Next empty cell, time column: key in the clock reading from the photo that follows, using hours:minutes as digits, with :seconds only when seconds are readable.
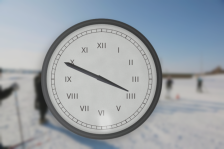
3:49
